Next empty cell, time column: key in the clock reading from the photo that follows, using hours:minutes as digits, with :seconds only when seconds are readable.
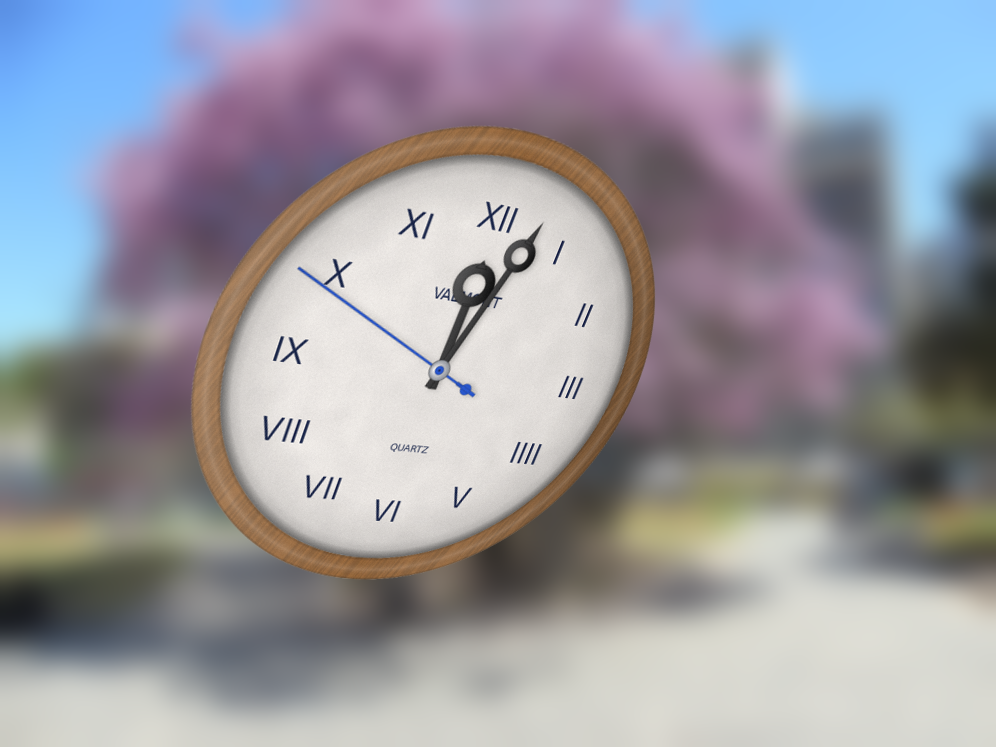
12:02:49
